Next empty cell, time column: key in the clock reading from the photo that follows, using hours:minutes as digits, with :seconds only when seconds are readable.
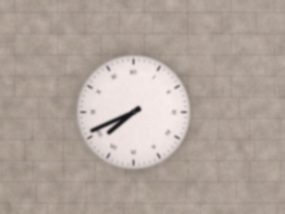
7:41
